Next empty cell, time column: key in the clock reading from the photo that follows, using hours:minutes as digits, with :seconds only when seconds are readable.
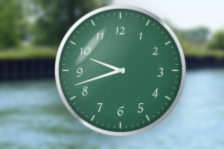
9:42
